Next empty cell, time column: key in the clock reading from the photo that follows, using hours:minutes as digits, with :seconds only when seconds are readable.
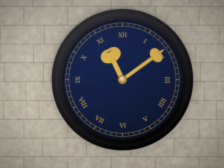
11:09
